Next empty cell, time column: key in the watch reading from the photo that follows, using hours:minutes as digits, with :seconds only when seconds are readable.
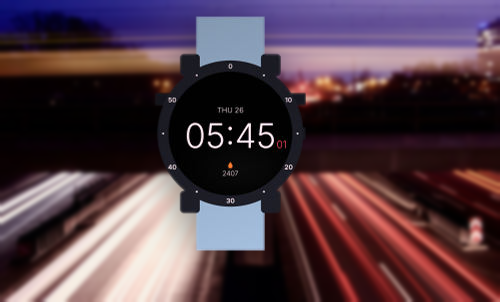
5:45:01
